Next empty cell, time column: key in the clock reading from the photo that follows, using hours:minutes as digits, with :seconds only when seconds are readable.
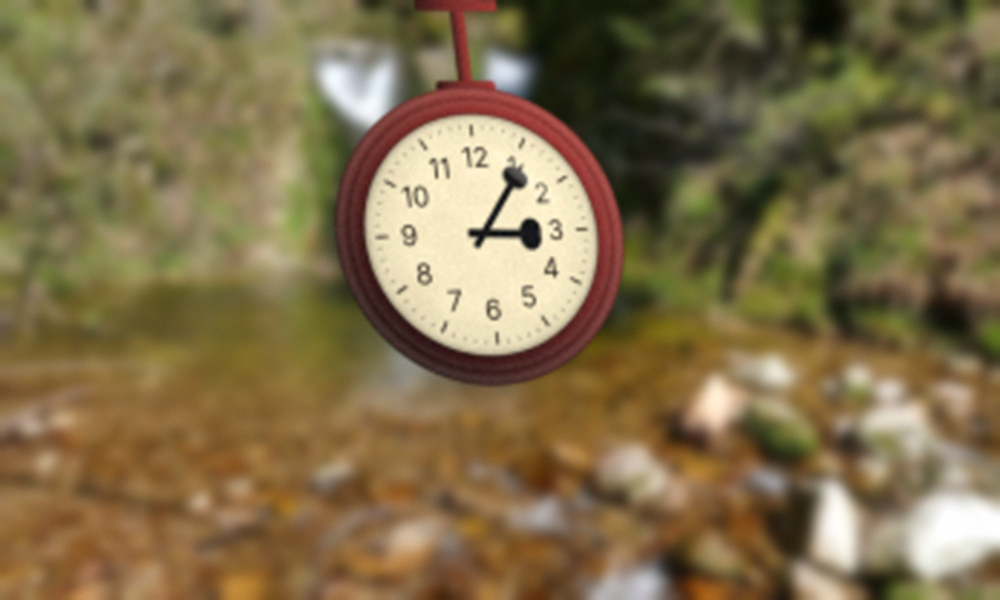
3:06
